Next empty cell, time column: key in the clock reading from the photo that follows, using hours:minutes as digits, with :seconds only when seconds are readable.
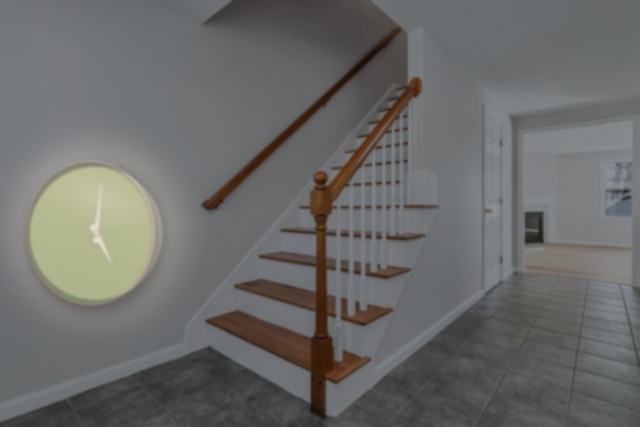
5:01
